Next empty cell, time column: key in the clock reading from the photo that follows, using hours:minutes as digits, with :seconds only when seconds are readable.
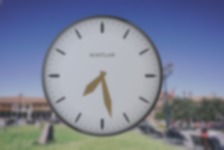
7:28
